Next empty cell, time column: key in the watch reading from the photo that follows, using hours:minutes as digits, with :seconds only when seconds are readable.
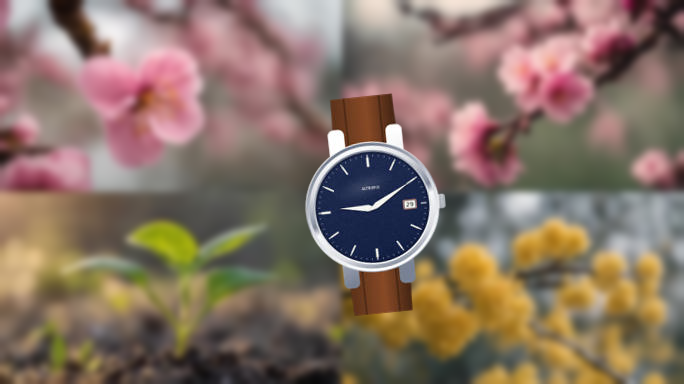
9:10
